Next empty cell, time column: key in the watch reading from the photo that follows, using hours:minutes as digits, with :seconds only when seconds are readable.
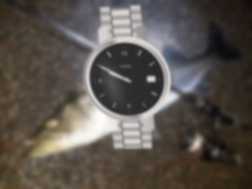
9:50
